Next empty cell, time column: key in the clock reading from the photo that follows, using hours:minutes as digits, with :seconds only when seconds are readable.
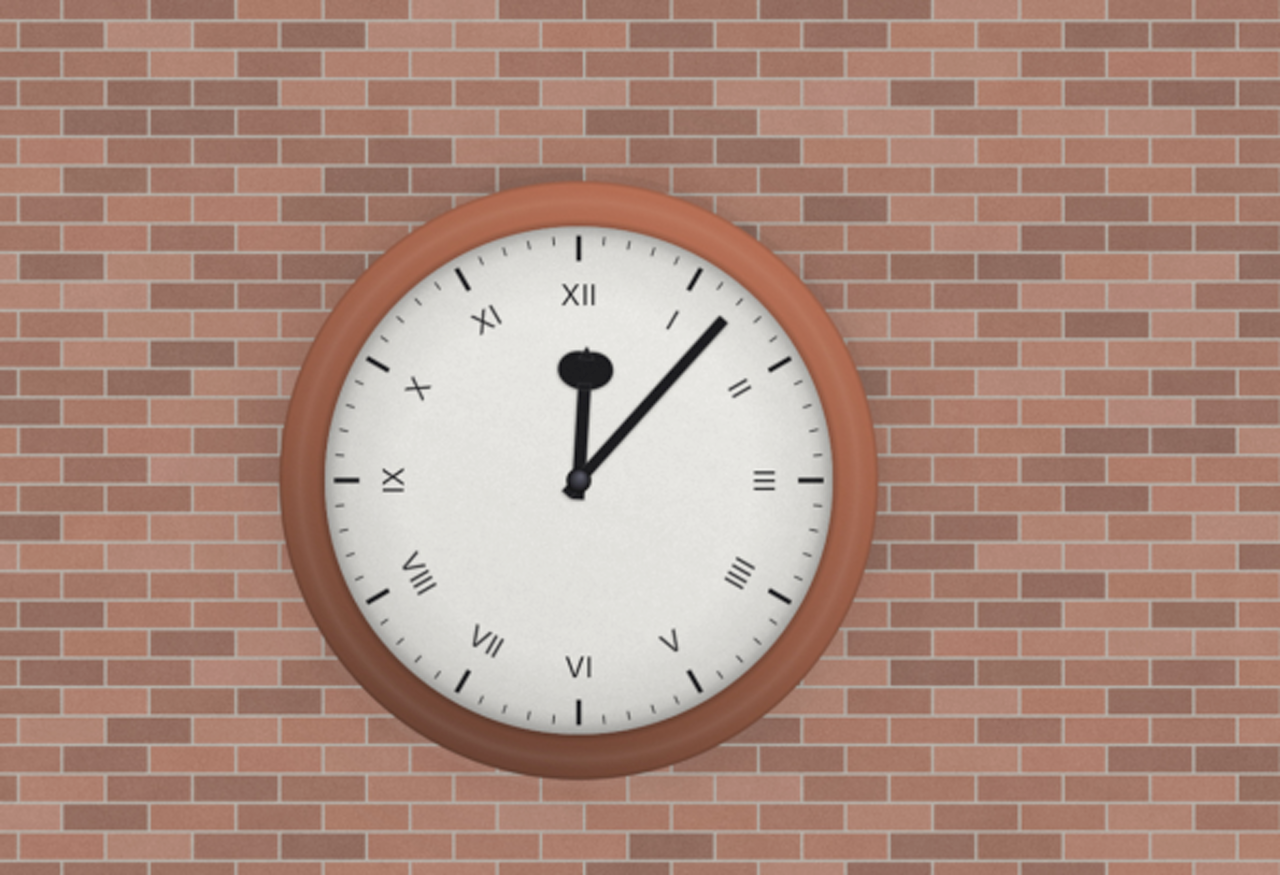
12:07
